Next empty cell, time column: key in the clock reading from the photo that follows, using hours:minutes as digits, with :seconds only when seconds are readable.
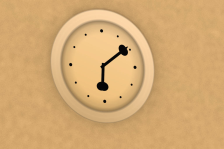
6:09
